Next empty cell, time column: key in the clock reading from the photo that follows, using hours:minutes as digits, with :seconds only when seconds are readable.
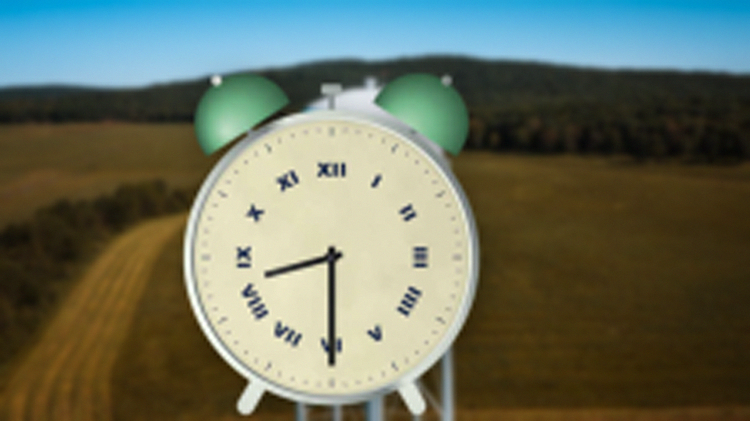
8:30
